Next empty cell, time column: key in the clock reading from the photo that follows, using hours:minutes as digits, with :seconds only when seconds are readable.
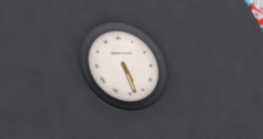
5:28
